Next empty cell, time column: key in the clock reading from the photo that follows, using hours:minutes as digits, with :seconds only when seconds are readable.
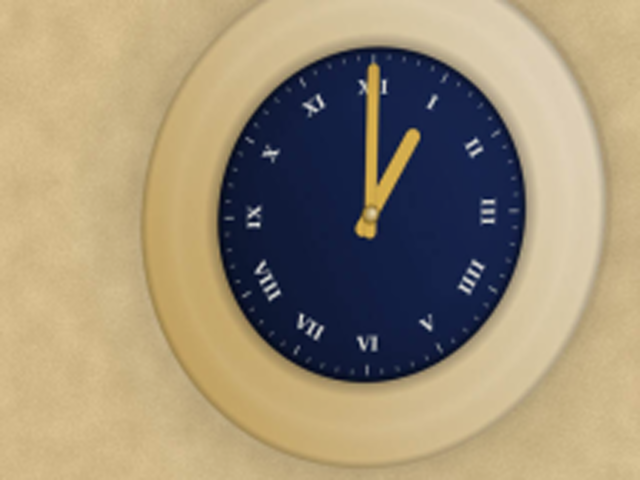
1:00
